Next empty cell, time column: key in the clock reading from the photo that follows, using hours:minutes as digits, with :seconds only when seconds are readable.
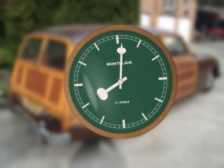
8:01
